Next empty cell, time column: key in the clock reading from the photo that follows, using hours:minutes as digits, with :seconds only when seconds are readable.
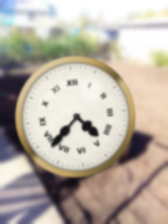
4:38
